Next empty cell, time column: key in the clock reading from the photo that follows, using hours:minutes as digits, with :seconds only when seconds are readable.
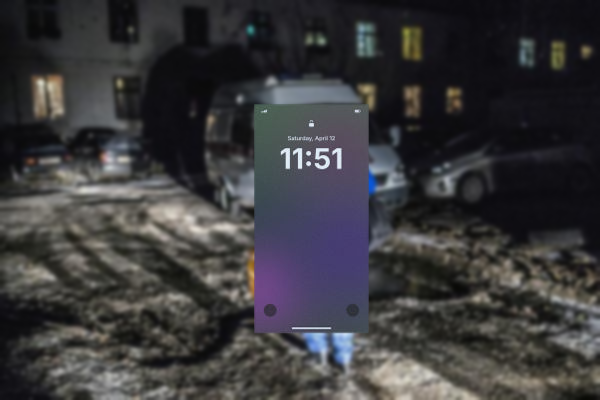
11:51
